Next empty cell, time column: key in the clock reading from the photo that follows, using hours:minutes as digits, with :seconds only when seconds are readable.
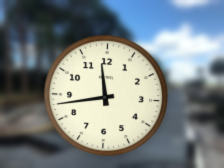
11:43
